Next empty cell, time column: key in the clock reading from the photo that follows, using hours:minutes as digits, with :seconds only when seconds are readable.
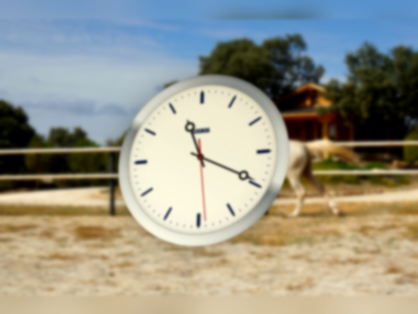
11:19:29
